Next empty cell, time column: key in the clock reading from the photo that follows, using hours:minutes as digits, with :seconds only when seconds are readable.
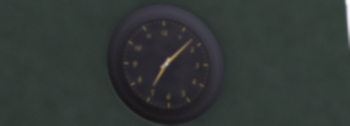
7:08
